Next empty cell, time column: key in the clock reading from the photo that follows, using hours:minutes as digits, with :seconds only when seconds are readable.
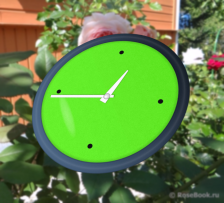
12:44
